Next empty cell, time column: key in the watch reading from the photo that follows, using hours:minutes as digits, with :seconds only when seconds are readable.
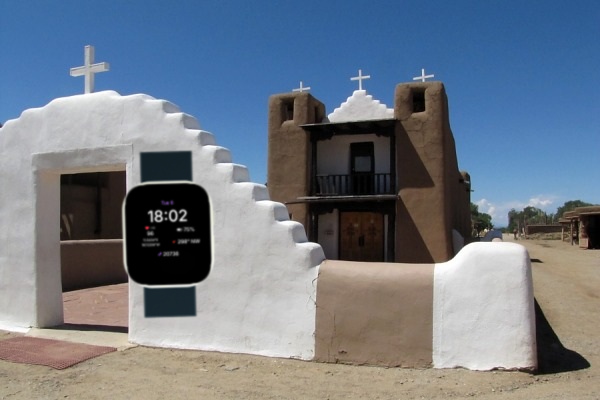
18:02
